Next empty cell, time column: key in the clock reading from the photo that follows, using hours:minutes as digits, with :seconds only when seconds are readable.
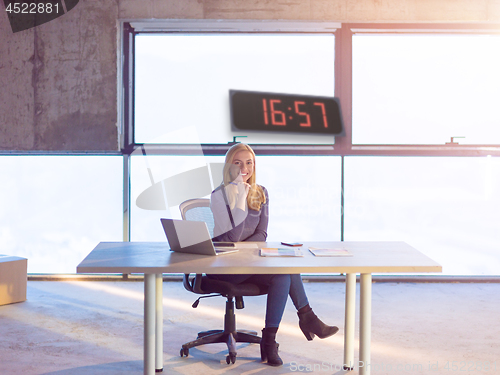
16:57
